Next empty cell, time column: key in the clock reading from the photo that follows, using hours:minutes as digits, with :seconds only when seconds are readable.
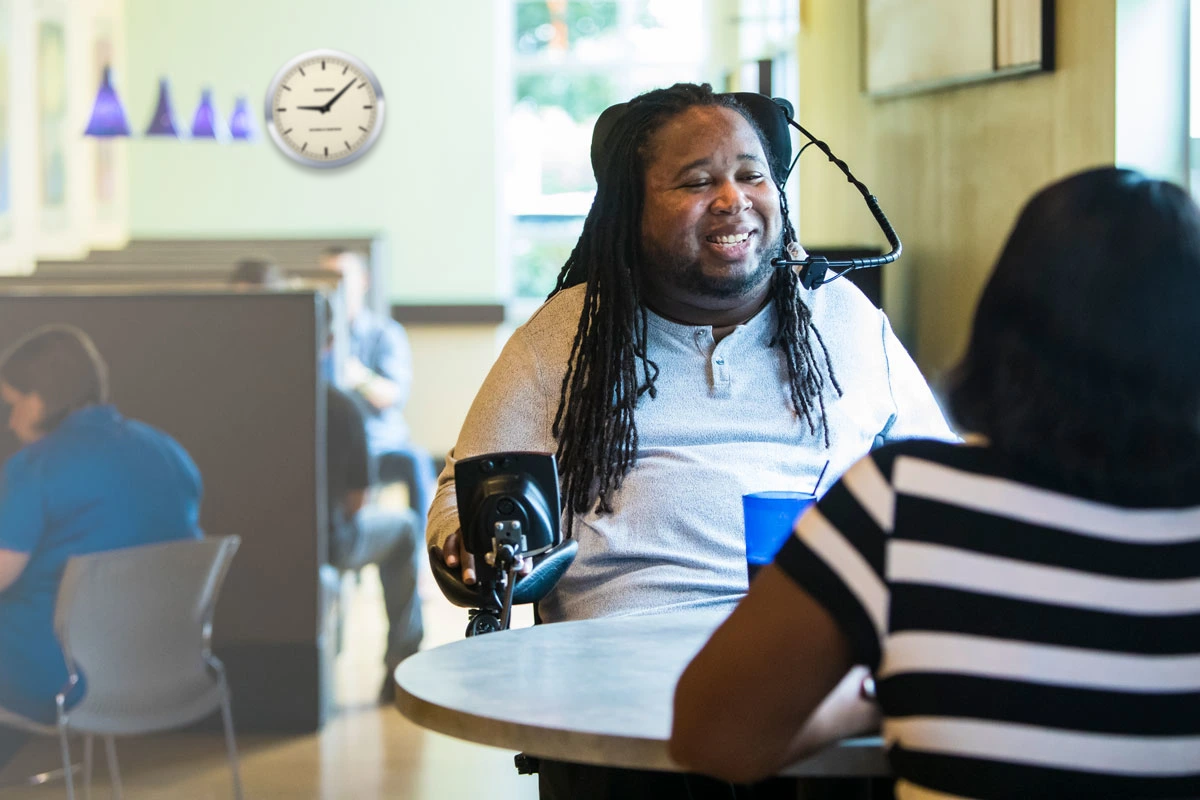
9:08
